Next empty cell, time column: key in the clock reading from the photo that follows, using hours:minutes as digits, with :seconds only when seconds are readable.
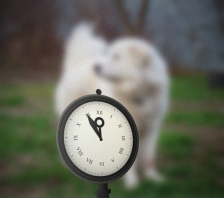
11:55
